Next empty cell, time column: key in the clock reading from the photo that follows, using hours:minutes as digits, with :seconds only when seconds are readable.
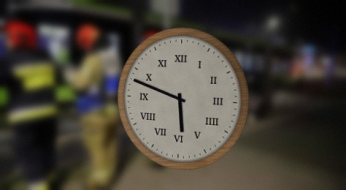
5:48
